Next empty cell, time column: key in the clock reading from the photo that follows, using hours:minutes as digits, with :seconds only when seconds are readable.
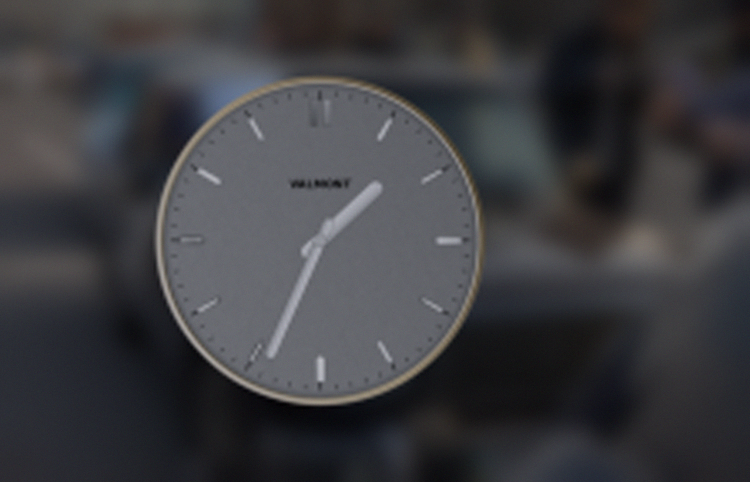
1:34
